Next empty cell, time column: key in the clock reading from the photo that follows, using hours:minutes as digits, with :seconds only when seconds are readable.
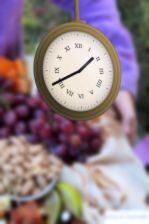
1:41
